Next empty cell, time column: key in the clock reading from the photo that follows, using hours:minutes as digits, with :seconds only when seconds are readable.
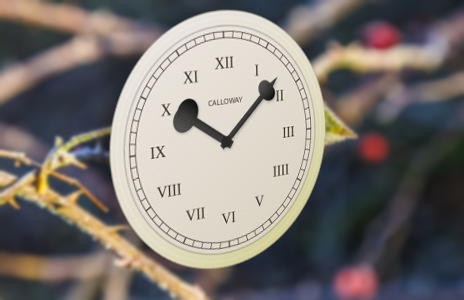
10:08
